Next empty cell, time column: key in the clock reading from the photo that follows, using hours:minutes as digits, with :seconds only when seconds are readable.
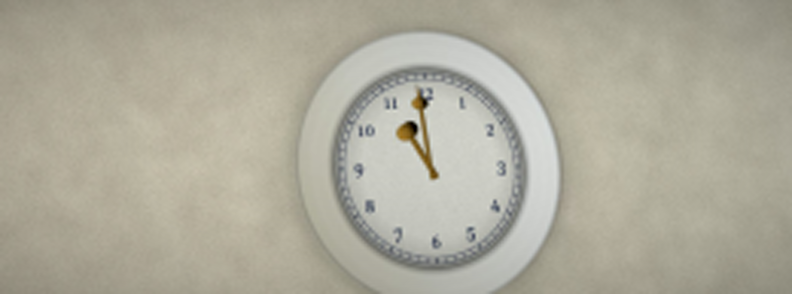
10:59
